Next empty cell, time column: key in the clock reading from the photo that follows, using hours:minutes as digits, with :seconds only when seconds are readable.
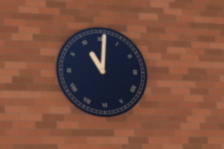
11:01
